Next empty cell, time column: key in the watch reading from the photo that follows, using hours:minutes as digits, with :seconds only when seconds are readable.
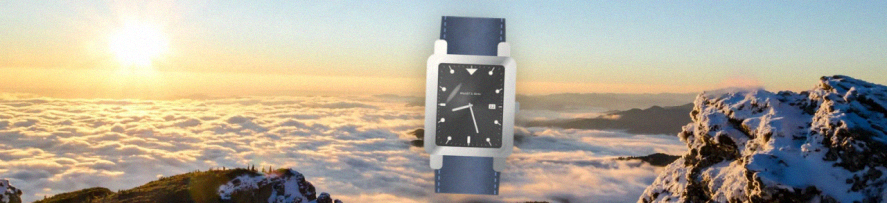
8:27
